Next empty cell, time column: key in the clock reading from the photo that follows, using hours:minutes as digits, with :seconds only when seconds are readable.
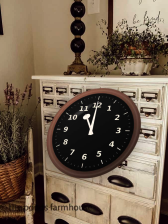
11:00
